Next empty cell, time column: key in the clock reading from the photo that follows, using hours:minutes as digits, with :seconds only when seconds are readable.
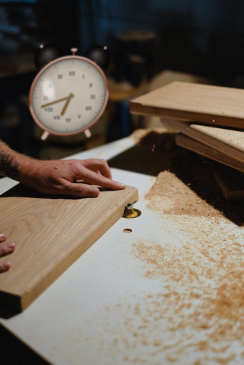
6:42
